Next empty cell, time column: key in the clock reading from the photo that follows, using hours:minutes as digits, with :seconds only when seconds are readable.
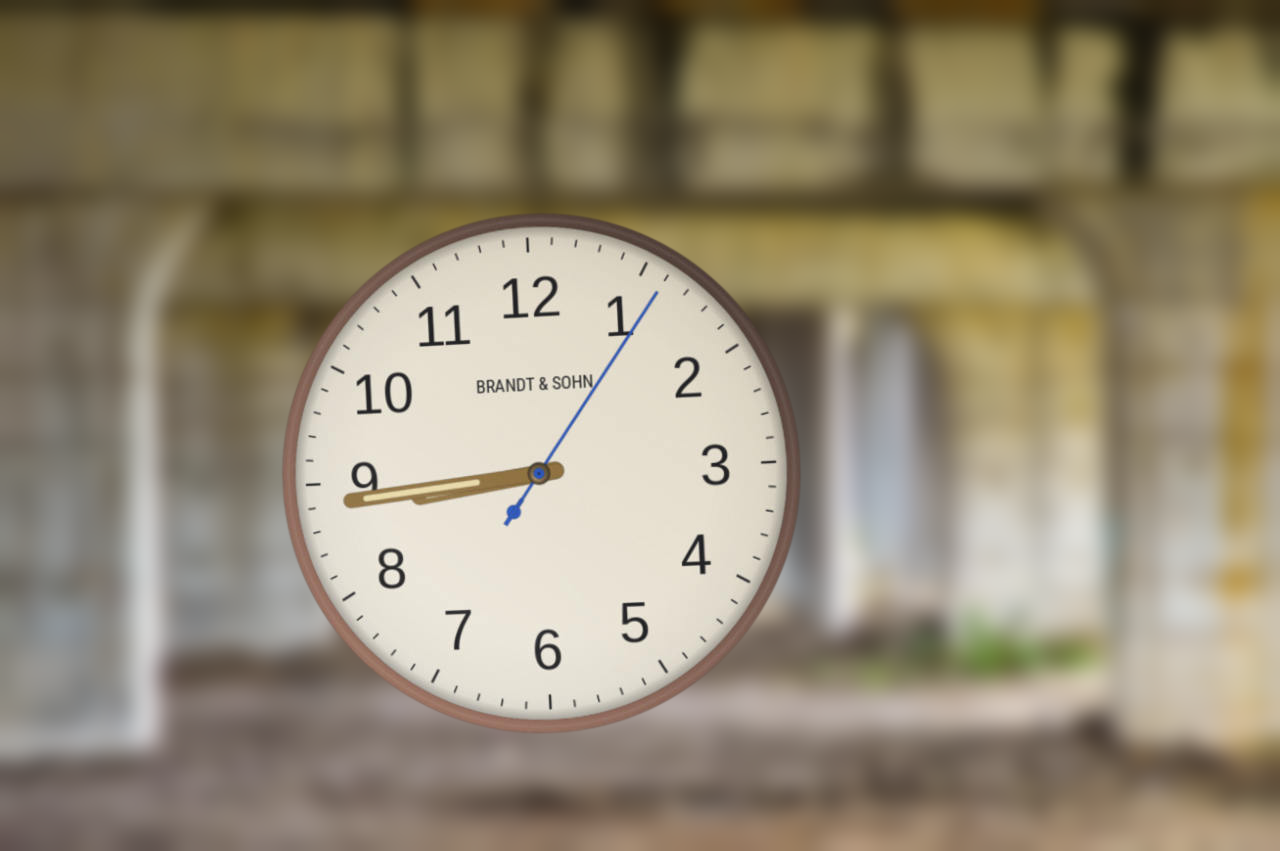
8:44:06
